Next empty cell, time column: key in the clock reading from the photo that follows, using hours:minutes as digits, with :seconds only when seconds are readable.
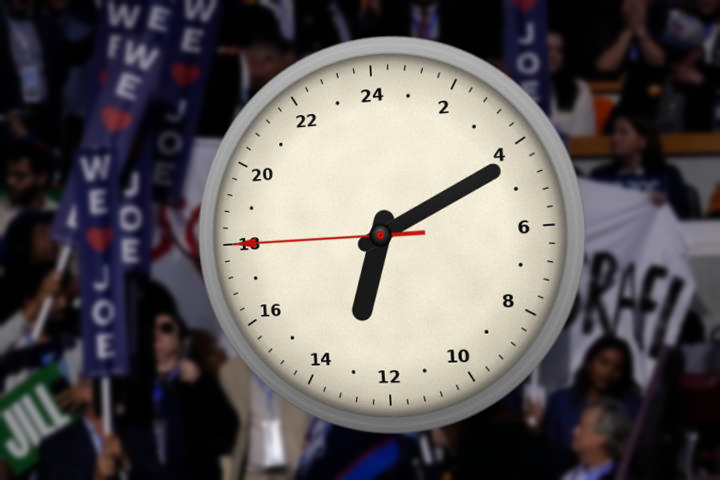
13:10:45
